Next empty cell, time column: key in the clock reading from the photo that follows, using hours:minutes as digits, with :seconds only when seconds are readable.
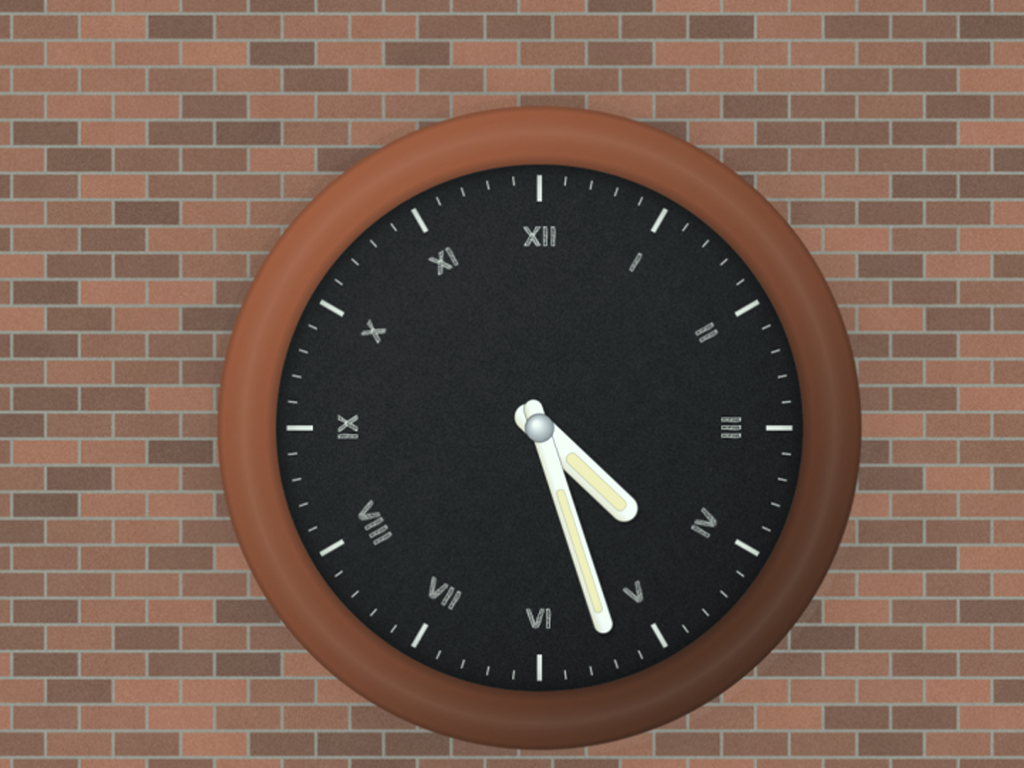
4:27
